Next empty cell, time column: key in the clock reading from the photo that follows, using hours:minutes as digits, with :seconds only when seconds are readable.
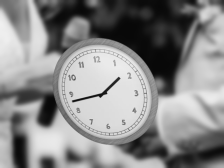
1:43
